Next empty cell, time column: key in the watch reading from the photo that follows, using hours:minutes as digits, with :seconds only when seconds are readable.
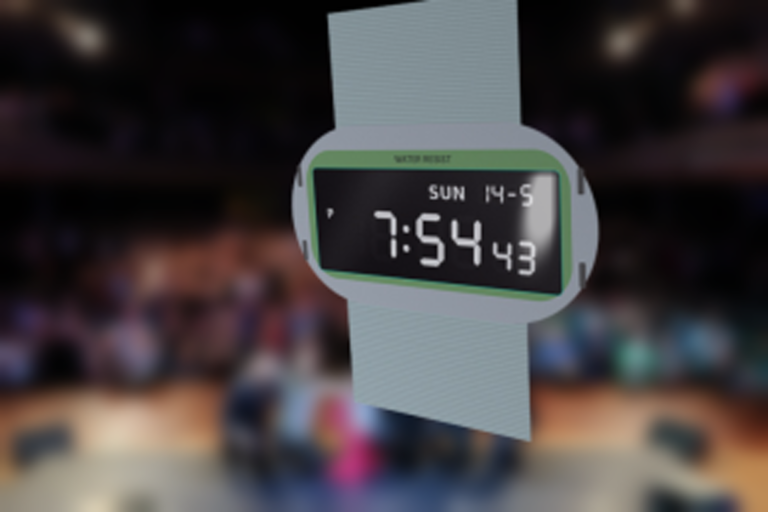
7:54:43
